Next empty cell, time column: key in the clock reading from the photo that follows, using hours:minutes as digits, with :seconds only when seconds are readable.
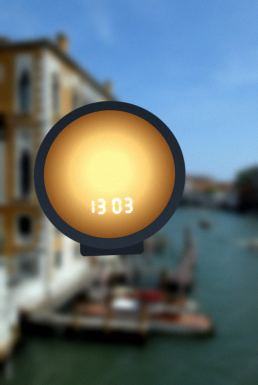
13:03
